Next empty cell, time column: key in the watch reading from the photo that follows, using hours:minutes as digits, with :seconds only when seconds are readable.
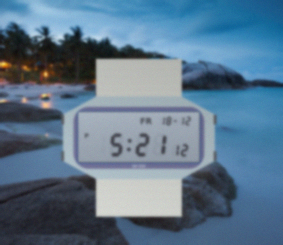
5:21:12
